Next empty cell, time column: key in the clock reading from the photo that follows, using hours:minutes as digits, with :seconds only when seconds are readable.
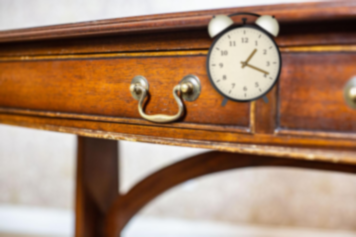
1:19
